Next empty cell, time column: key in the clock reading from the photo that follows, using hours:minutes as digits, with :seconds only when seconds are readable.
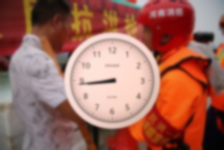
8:44
